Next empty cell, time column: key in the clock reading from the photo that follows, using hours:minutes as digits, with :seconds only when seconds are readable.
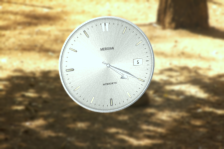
4:20
